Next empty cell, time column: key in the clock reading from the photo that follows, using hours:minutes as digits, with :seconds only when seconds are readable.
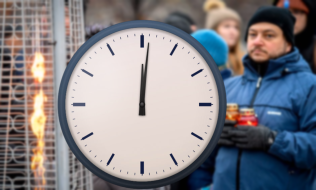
12:01
